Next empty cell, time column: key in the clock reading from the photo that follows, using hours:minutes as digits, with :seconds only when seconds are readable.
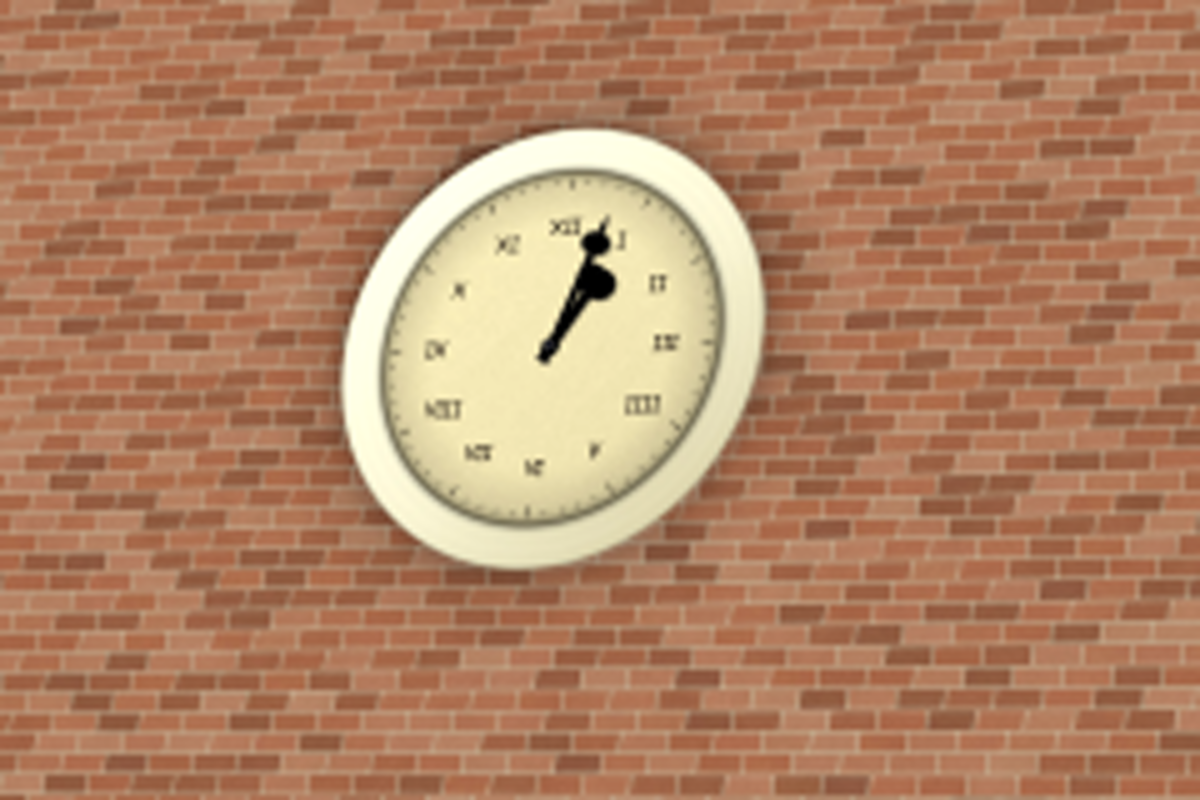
1:03
